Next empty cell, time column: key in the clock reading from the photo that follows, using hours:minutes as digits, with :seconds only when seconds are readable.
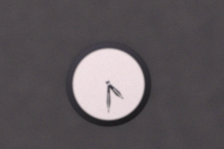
4:30
